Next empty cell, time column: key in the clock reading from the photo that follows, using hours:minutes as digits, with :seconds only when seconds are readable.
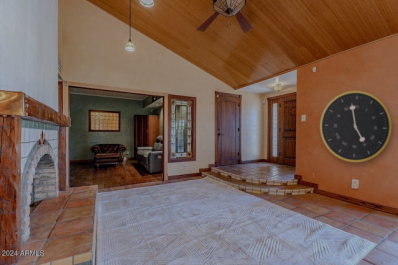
4:58
